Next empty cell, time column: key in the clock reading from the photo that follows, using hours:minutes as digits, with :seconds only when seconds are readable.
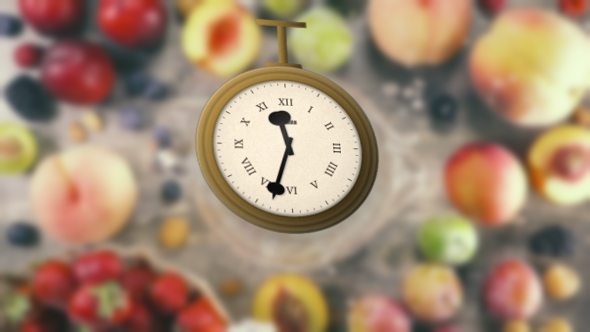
11:33
